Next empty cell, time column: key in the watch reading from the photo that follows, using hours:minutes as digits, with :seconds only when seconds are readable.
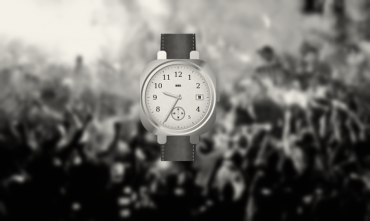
9:35
